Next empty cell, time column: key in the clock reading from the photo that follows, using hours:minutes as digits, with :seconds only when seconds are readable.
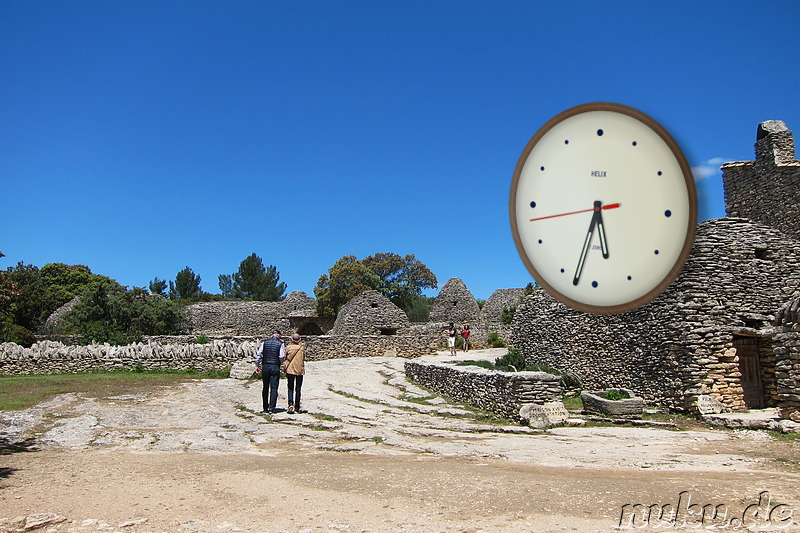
5:32:43
